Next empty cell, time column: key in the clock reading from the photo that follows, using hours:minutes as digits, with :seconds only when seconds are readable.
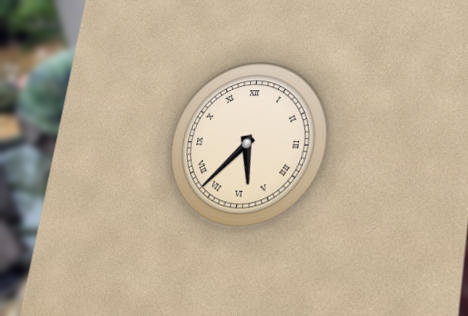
5:37
